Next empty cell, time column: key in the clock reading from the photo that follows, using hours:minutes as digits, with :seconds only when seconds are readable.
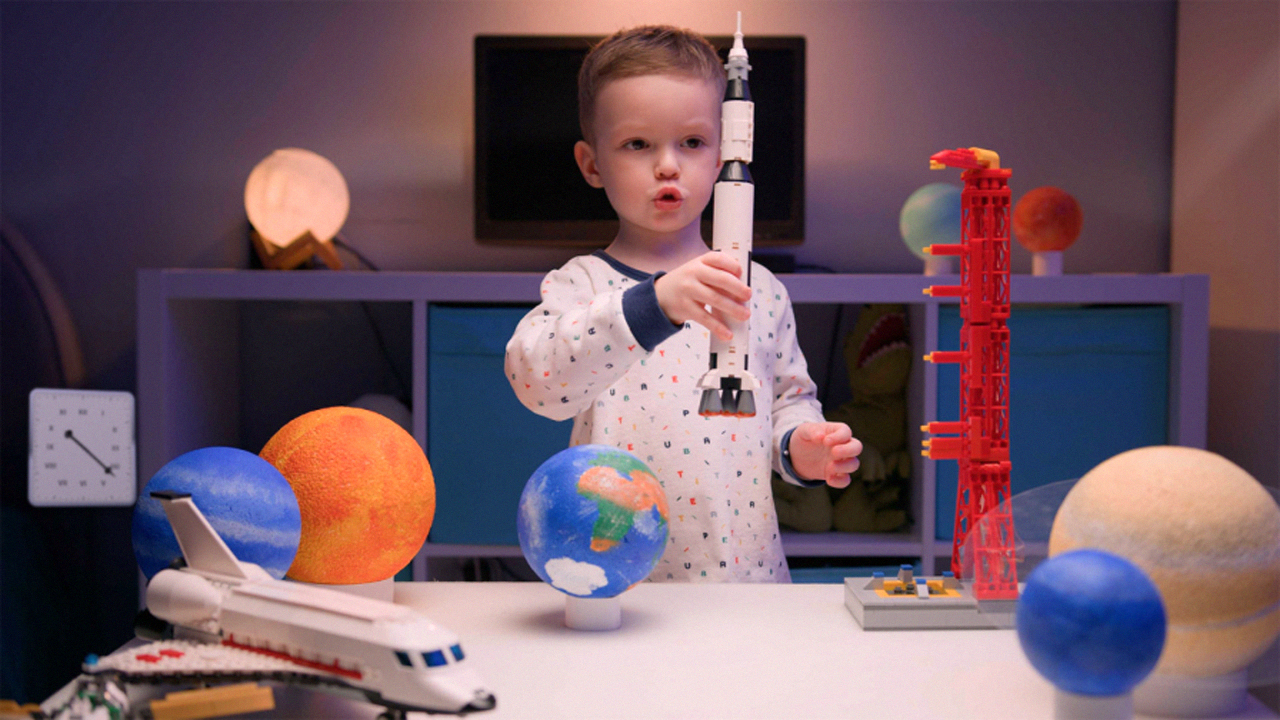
10:22
